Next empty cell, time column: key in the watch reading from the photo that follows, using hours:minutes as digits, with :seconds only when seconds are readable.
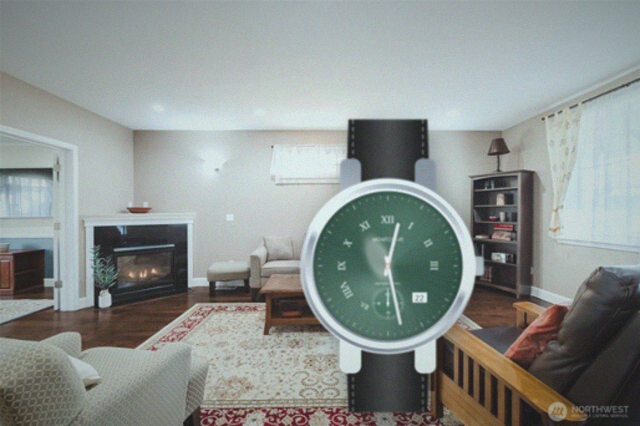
12:28
